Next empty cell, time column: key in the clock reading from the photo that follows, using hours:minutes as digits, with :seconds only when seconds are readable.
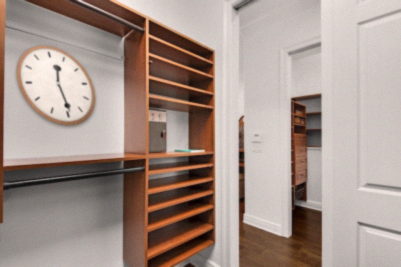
12:29
